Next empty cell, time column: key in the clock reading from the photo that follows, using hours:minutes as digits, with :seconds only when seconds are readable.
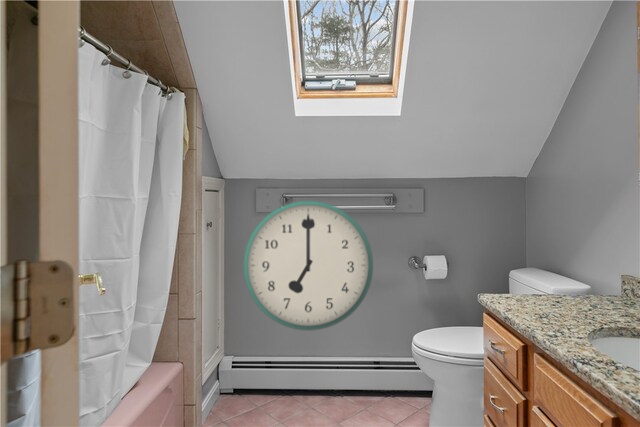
7:00
